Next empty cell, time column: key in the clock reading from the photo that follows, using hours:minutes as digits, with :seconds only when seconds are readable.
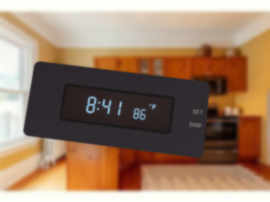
8:41
